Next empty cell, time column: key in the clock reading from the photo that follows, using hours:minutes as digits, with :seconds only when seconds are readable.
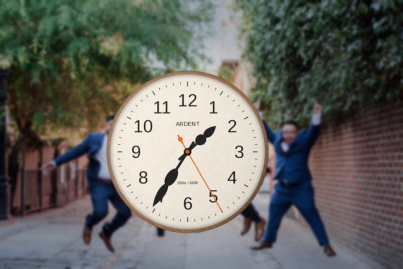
1:35:25
